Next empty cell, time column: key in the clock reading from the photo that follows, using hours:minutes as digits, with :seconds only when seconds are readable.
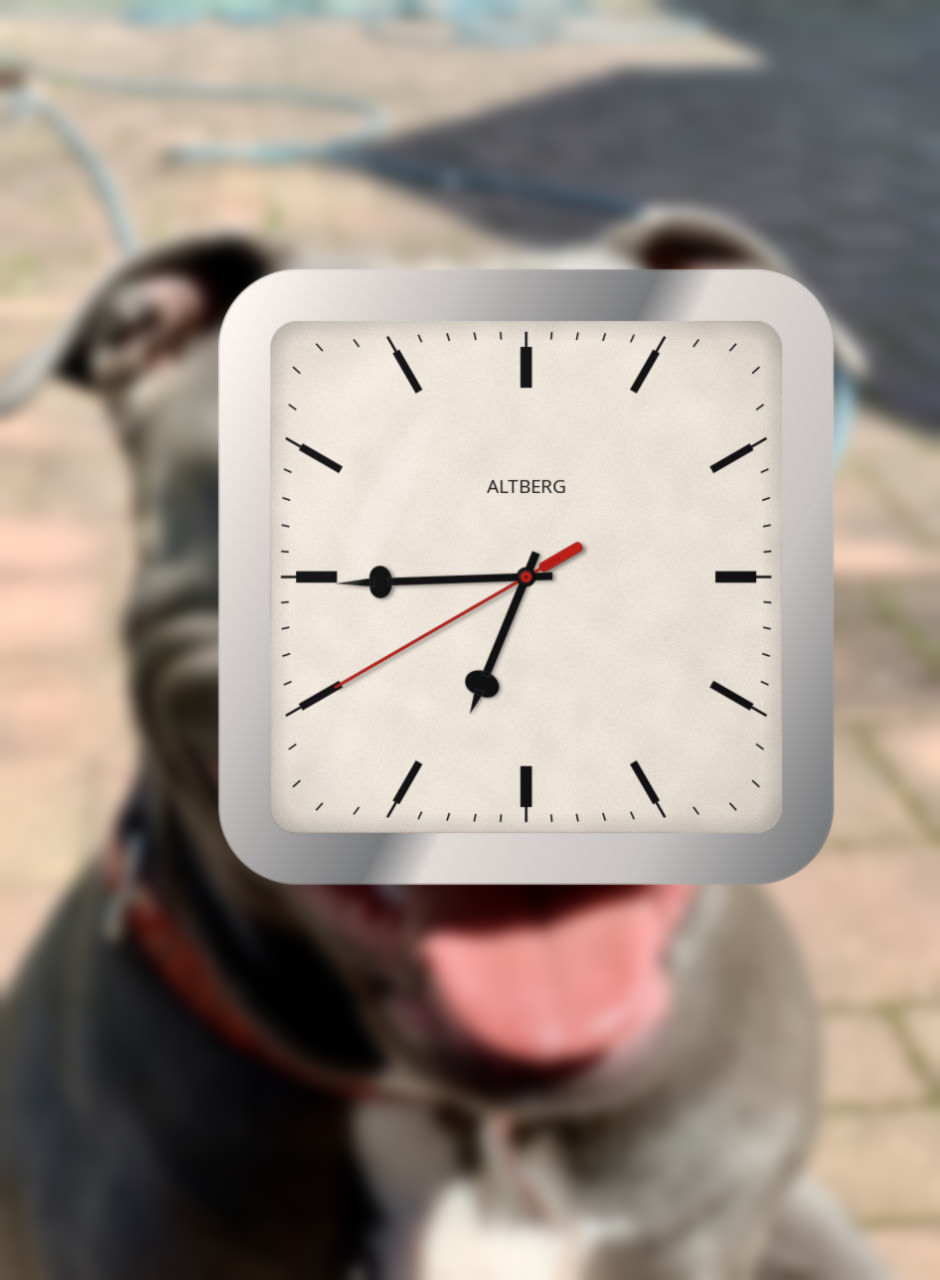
6:44:40
